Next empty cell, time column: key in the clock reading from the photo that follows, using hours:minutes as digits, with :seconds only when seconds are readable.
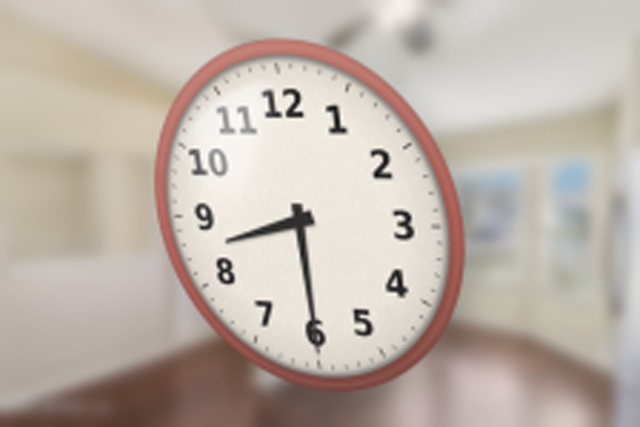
8:30
